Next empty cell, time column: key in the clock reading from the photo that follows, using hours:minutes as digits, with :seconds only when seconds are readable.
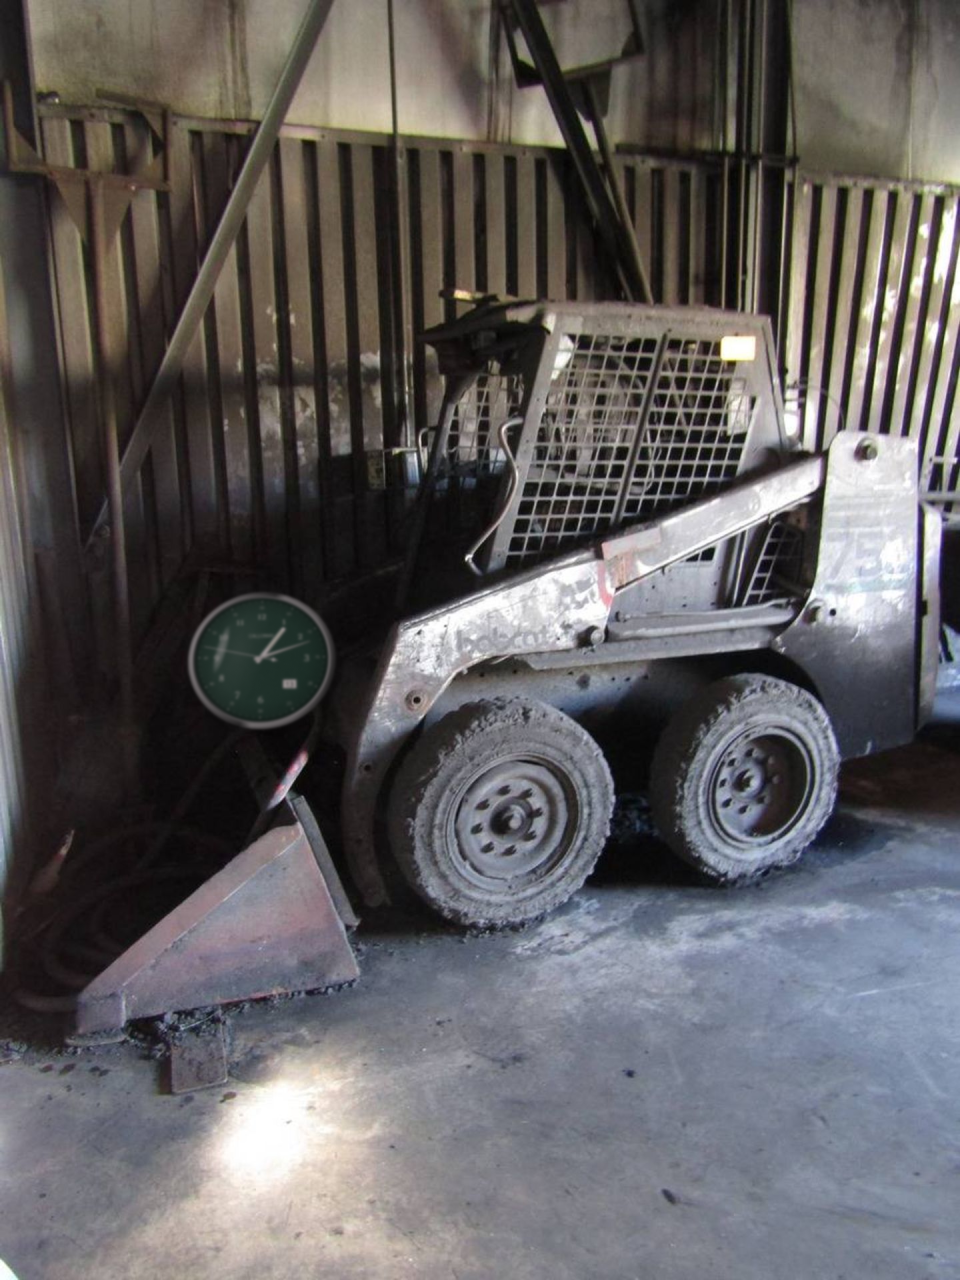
1:11:47
